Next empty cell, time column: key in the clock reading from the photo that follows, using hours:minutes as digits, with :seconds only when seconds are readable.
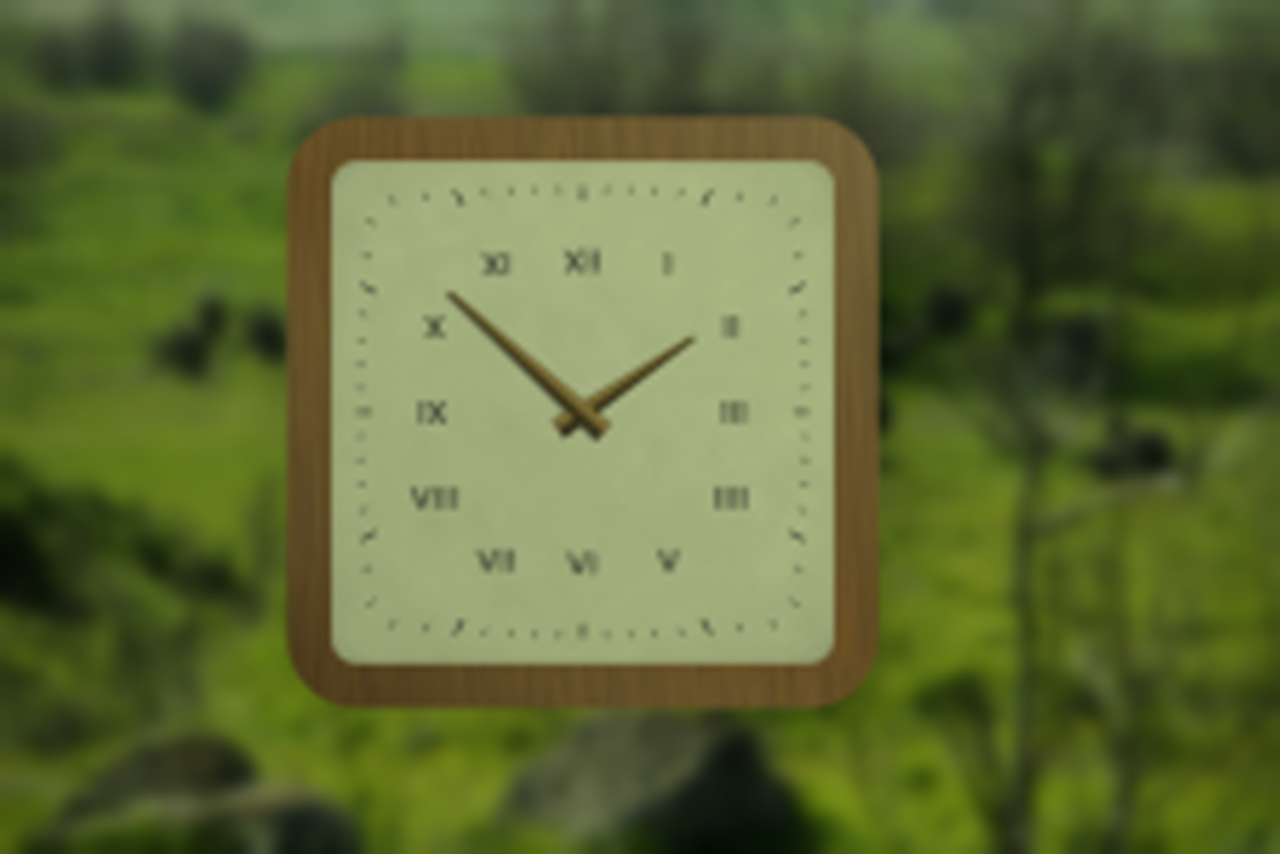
1:52
